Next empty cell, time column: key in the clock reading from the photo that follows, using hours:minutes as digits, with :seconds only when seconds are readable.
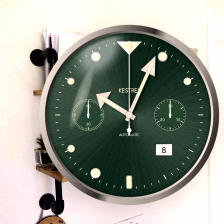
10:04
